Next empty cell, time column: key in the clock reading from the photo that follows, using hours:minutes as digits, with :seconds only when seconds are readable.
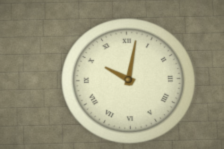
10:02
